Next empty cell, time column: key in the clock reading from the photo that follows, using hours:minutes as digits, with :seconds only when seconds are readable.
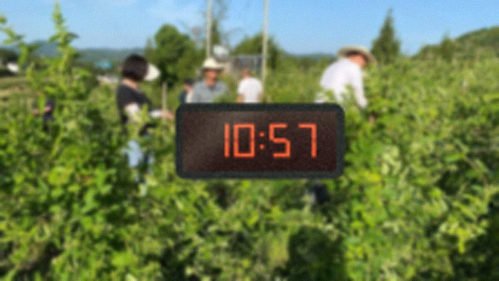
10:57
